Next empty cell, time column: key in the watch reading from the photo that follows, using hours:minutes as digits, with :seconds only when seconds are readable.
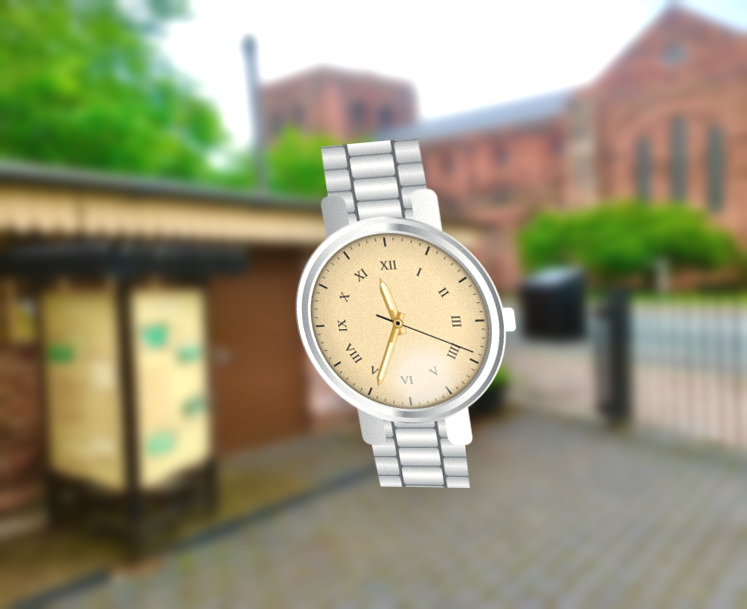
11:34:19
